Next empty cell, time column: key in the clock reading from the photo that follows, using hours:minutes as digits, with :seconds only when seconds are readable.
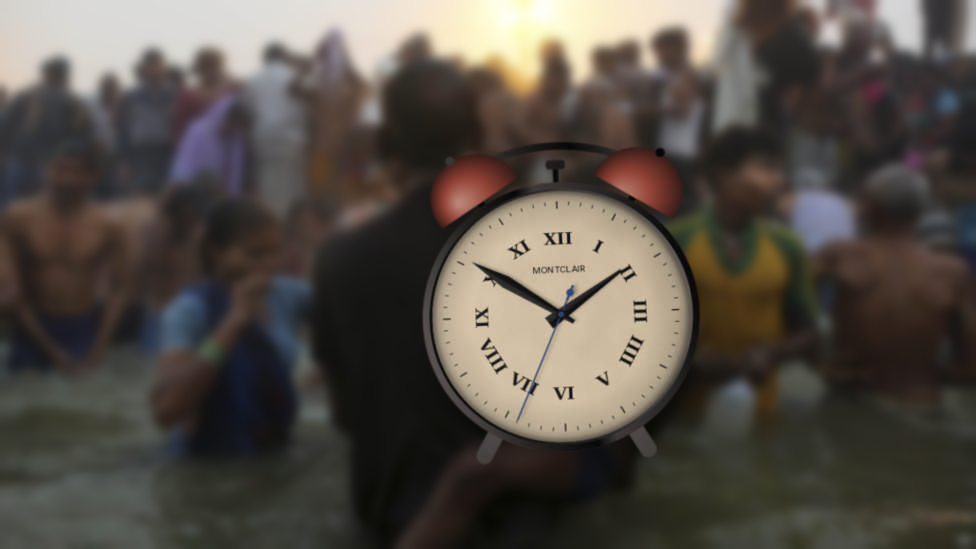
1:50:34
